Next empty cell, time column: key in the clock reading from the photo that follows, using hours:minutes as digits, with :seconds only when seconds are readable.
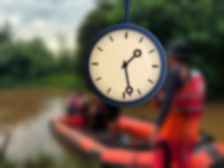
1:28
